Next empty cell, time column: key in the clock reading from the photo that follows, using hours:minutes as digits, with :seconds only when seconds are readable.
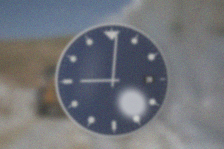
9:01
